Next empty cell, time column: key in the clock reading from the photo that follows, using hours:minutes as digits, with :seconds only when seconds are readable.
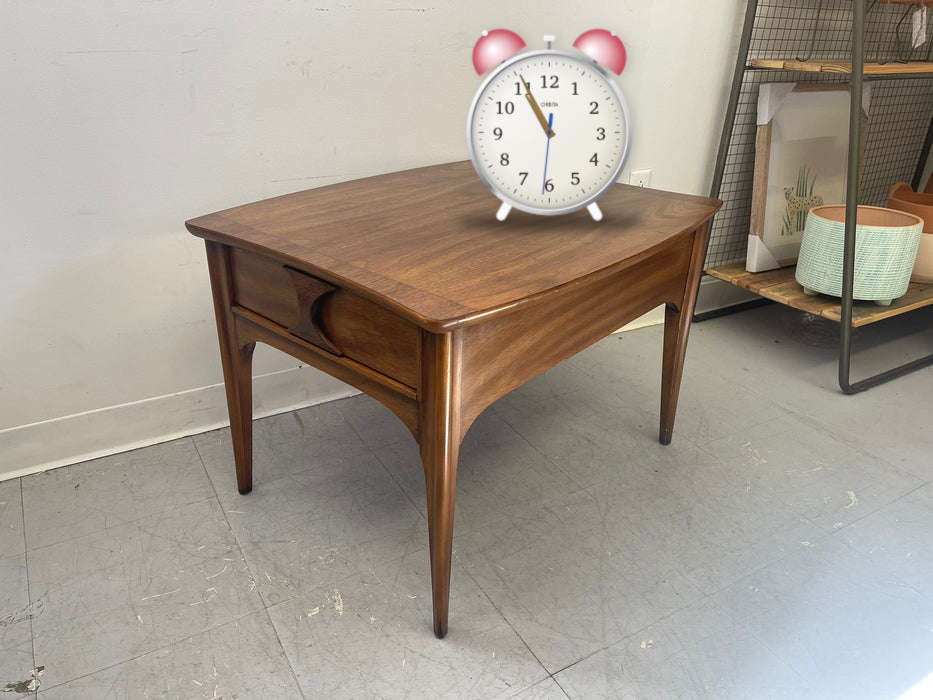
10:55:31
